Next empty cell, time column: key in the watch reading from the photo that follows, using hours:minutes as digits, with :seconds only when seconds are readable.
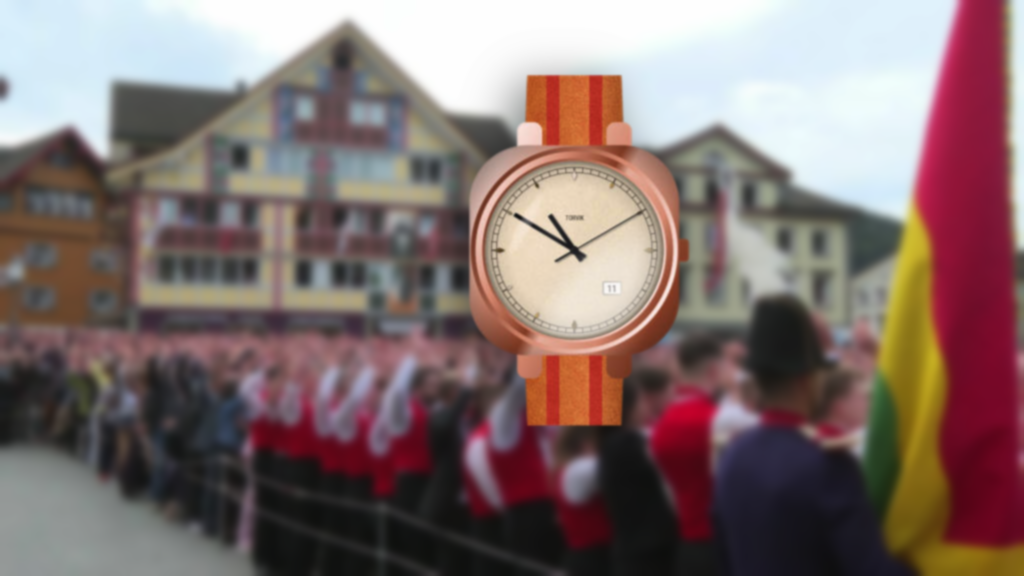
10:50:10
